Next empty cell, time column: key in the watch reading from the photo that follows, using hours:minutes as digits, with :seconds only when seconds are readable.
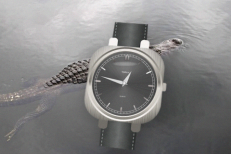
12:47
